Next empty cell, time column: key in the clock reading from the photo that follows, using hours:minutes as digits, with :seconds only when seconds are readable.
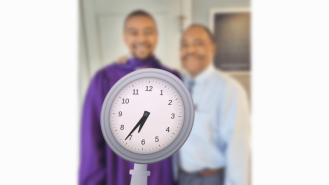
6:36
